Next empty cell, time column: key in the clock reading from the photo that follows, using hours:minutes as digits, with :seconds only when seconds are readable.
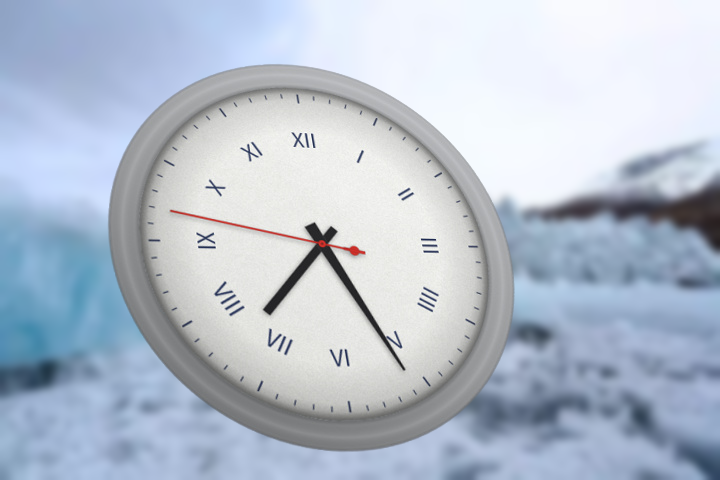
7:25:47
